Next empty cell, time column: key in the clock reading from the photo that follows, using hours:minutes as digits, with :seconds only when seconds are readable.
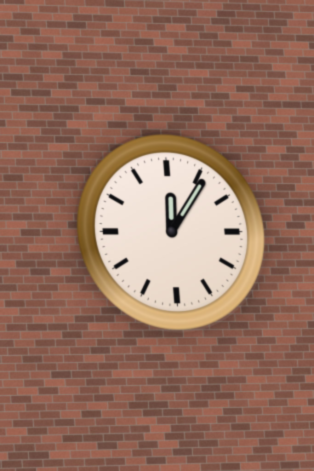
12:06
